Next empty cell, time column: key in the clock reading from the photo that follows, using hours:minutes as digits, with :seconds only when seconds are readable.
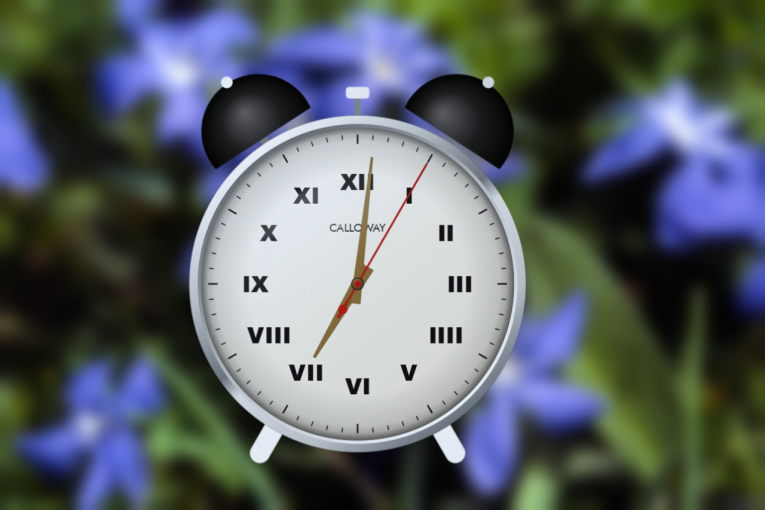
7:01:05
